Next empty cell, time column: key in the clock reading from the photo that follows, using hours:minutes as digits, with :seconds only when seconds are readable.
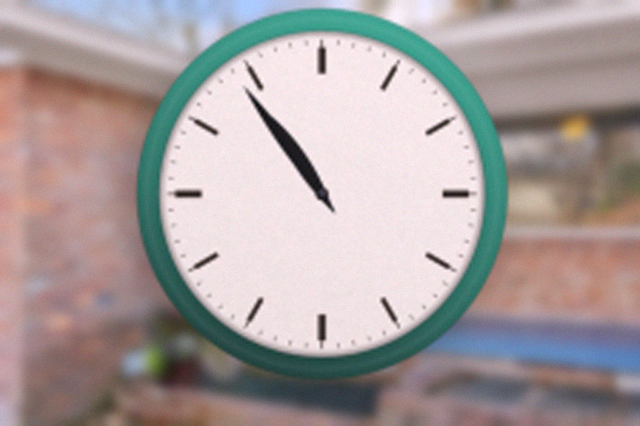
10:54
